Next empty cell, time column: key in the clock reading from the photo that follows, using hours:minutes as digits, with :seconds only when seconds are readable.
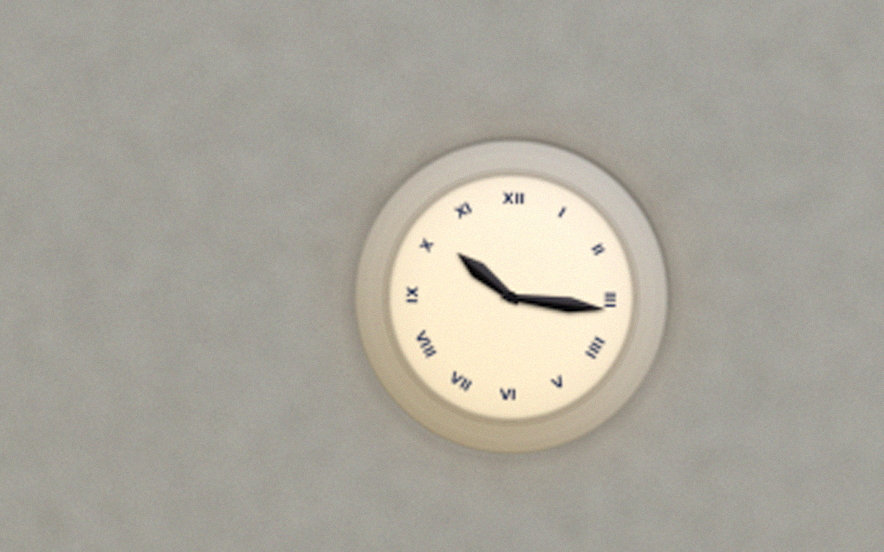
10:16
